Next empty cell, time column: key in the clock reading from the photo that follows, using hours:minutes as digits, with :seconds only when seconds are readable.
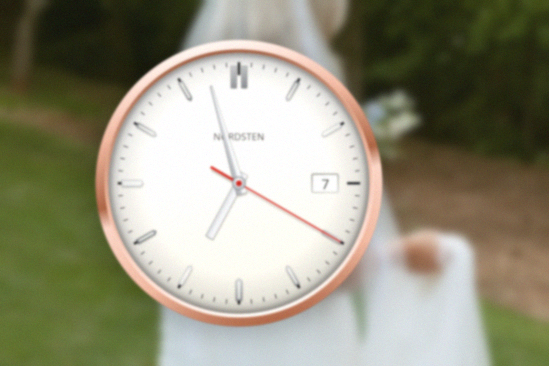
6:57:20
